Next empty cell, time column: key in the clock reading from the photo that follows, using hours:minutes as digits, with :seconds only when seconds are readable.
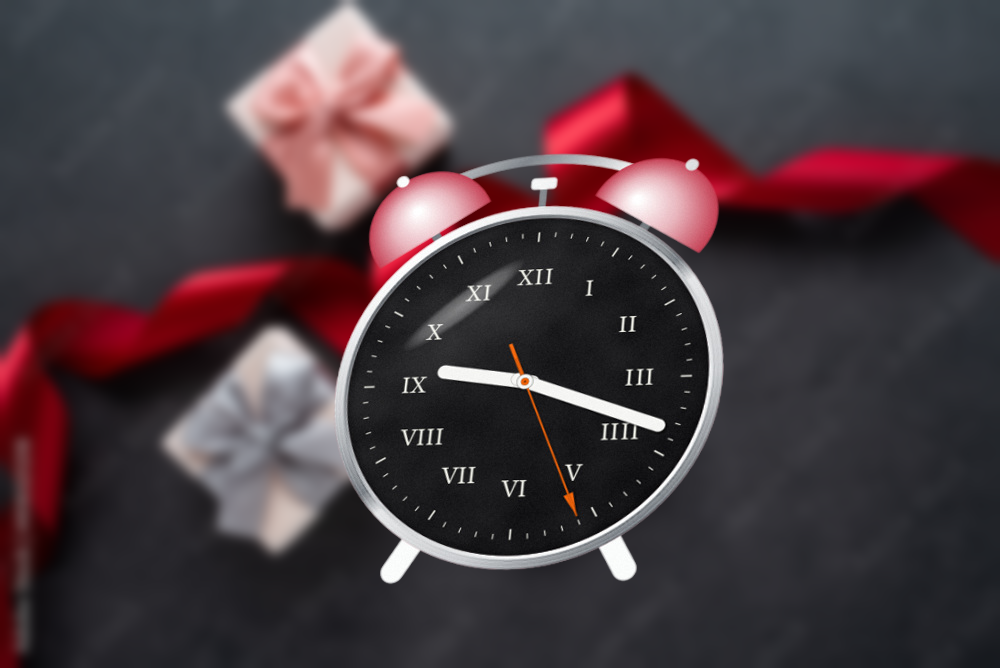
9:18:26
